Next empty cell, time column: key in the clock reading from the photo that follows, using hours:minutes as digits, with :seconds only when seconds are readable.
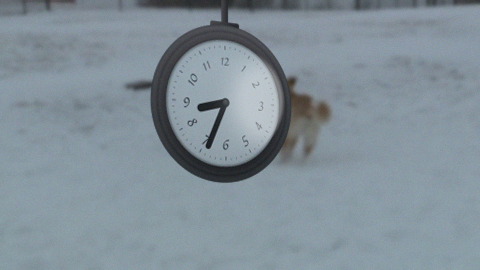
8:34
